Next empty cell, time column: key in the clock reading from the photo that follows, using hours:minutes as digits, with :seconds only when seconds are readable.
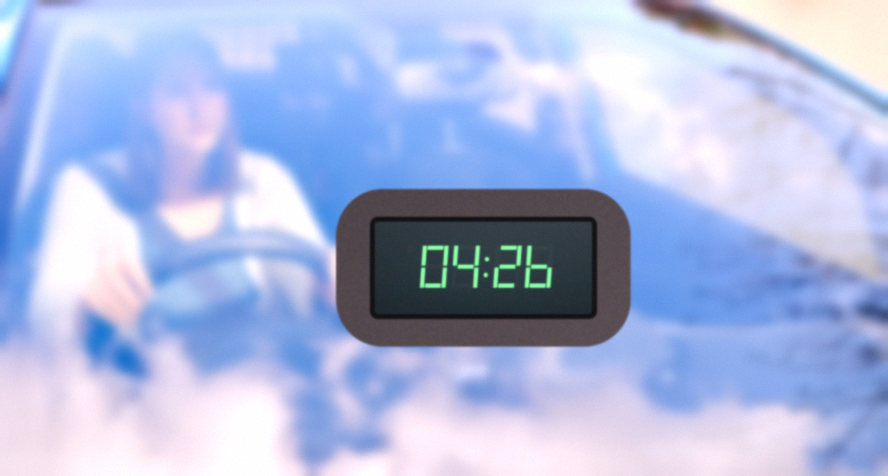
4:26
